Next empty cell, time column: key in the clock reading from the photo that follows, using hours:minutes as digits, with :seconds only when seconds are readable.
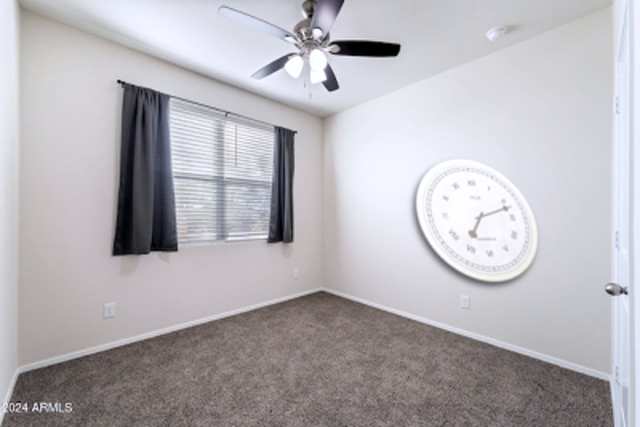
7:12
